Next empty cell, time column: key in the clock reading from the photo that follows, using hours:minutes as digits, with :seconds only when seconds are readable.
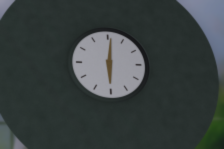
6:01
